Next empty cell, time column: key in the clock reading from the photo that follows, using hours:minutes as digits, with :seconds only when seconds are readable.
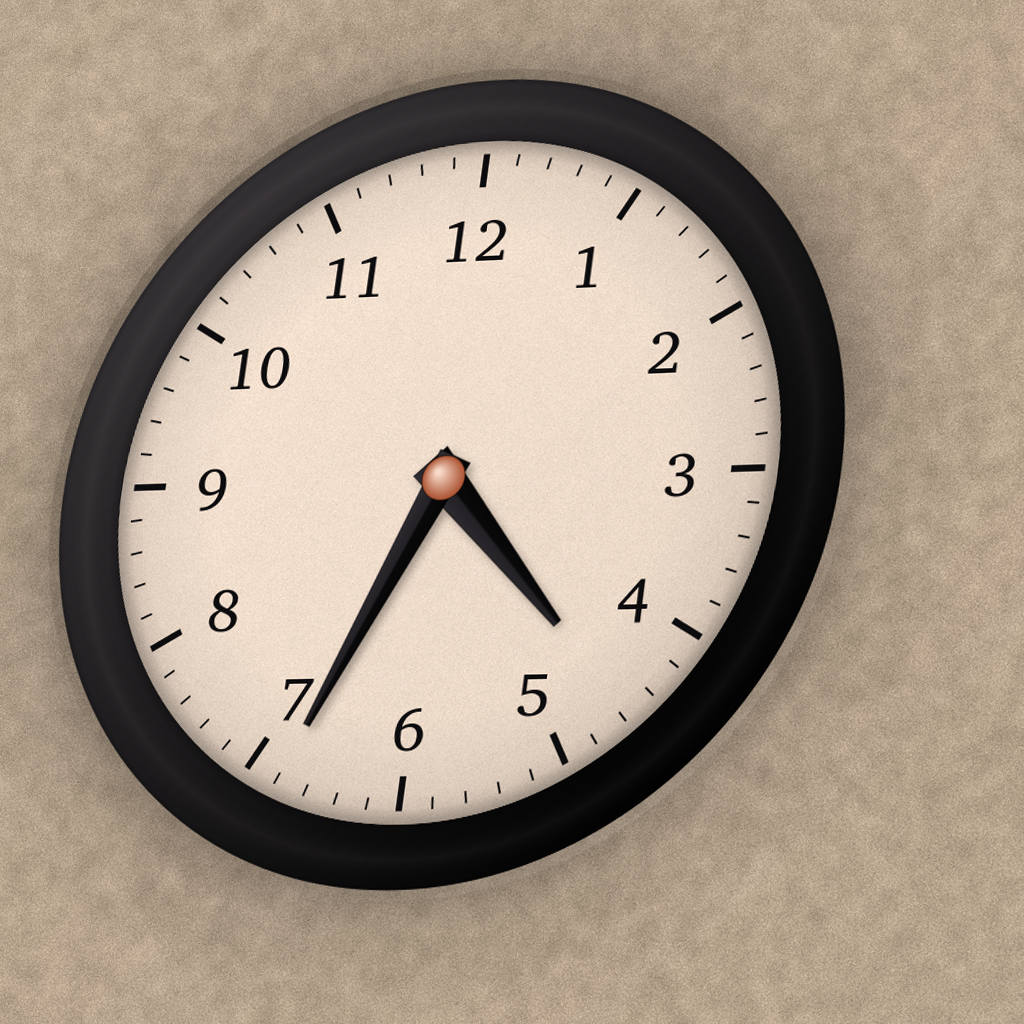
4:34
